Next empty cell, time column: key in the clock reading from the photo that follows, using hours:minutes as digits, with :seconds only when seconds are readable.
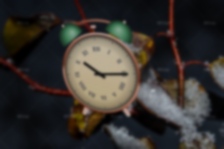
10:15
